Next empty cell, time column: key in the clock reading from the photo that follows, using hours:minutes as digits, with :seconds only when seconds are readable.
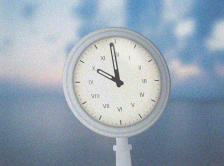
9:59
